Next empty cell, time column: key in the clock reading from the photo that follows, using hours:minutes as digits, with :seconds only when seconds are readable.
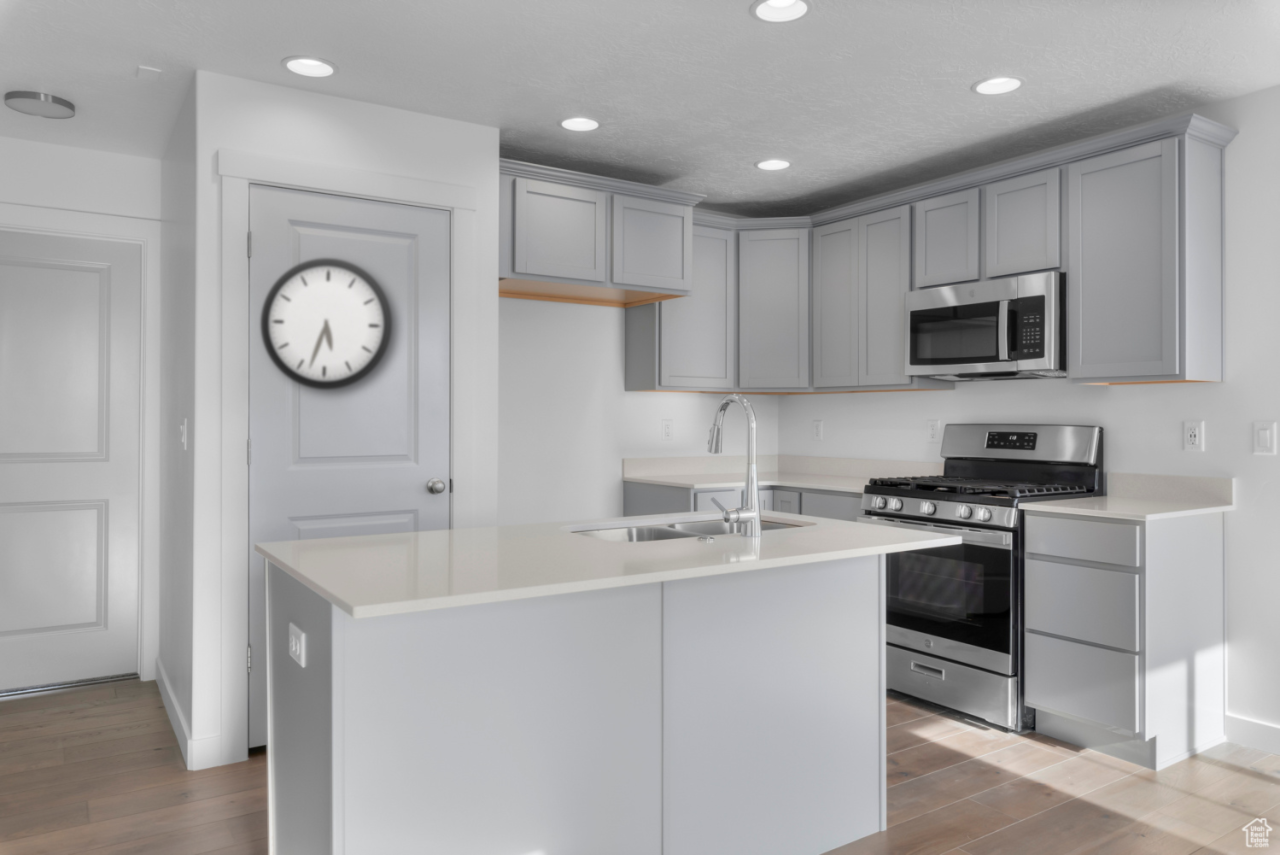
5:33
